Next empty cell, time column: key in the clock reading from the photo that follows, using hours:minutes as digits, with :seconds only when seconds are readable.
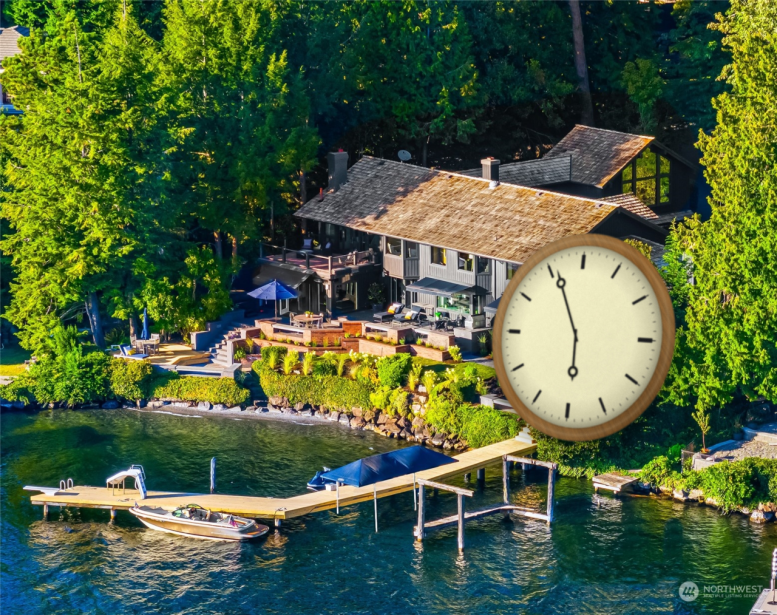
5:56
